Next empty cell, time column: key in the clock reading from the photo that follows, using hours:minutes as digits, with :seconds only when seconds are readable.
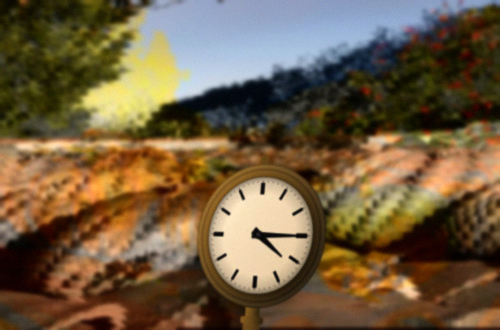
4:15
